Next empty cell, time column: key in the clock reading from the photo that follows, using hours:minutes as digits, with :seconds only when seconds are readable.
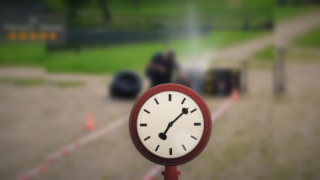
7:08
